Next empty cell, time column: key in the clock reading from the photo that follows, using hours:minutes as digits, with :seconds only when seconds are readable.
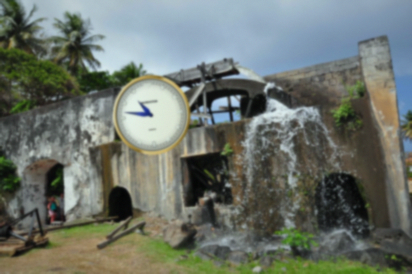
10:47
